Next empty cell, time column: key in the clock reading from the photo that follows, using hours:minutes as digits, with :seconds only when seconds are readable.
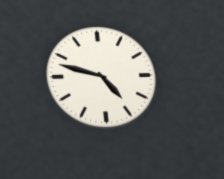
4:48
